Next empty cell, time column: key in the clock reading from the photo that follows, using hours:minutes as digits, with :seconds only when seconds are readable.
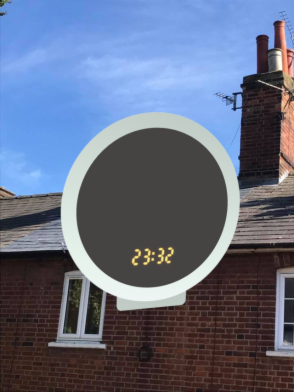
23:32
